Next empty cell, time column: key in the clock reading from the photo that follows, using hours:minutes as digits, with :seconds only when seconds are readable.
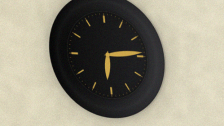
6:14
